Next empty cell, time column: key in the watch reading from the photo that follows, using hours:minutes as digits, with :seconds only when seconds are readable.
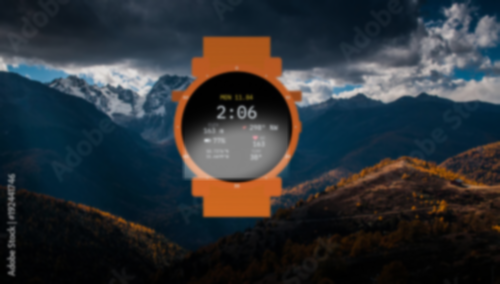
2:06
